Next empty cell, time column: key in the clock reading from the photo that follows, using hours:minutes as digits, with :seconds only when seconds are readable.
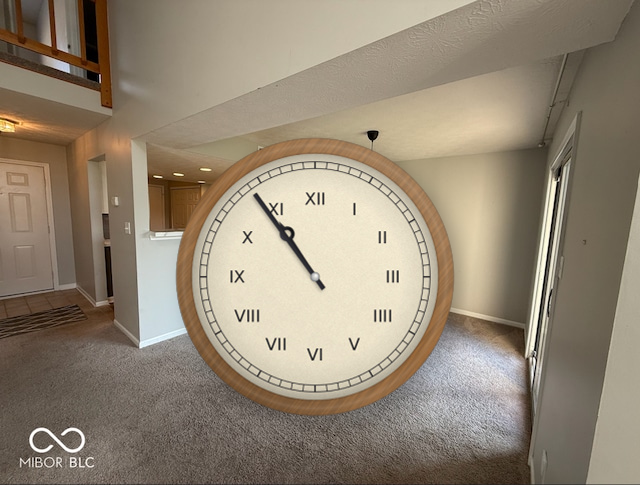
10:54
